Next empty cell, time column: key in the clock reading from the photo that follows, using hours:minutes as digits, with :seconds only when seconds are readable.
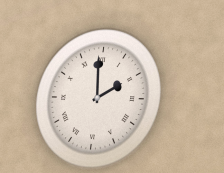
1:59
